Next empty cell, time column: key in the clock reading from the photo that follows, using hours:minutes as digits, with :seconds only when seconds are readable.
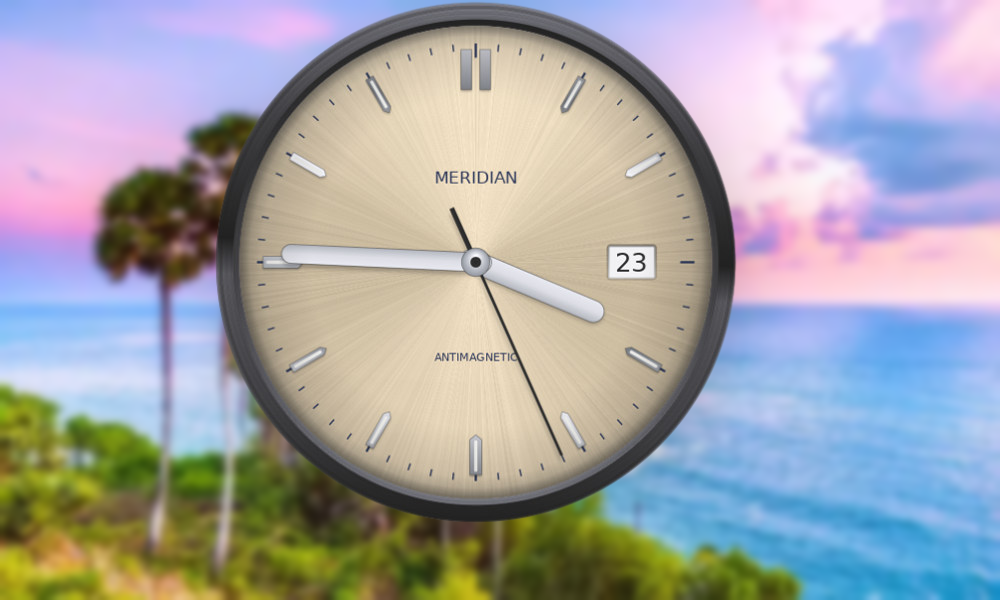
3:45:26
